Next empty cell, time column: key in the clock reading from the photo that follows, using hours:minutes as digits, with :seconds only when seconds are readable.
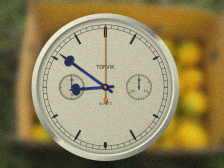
8:51
